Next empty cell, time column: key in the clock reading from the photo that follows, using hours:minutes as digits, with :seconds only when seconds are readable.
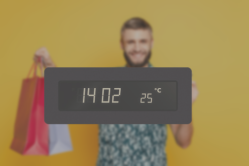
14:02
